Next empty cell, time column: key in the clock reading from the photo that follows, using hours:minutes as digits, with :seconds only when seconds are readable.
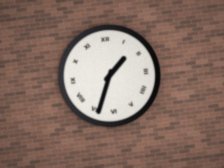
1:34
